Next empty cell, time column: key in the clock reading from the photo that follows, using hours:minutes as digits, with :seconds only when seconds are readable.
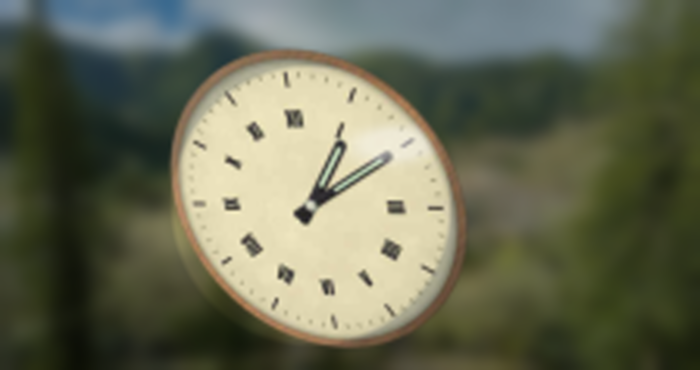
1:10
